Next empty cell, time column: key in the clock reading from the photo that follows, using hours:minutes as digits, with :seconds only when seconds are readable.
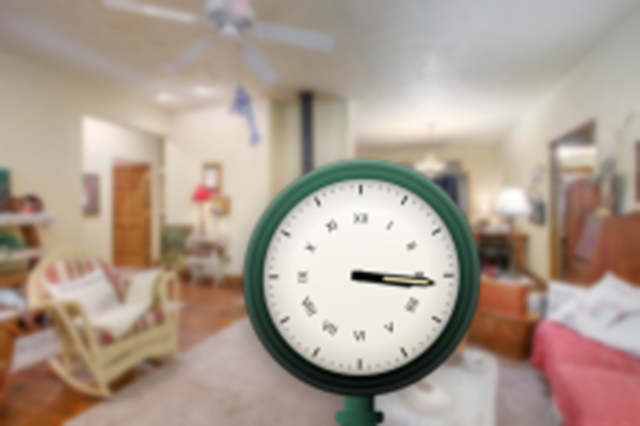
3:16
